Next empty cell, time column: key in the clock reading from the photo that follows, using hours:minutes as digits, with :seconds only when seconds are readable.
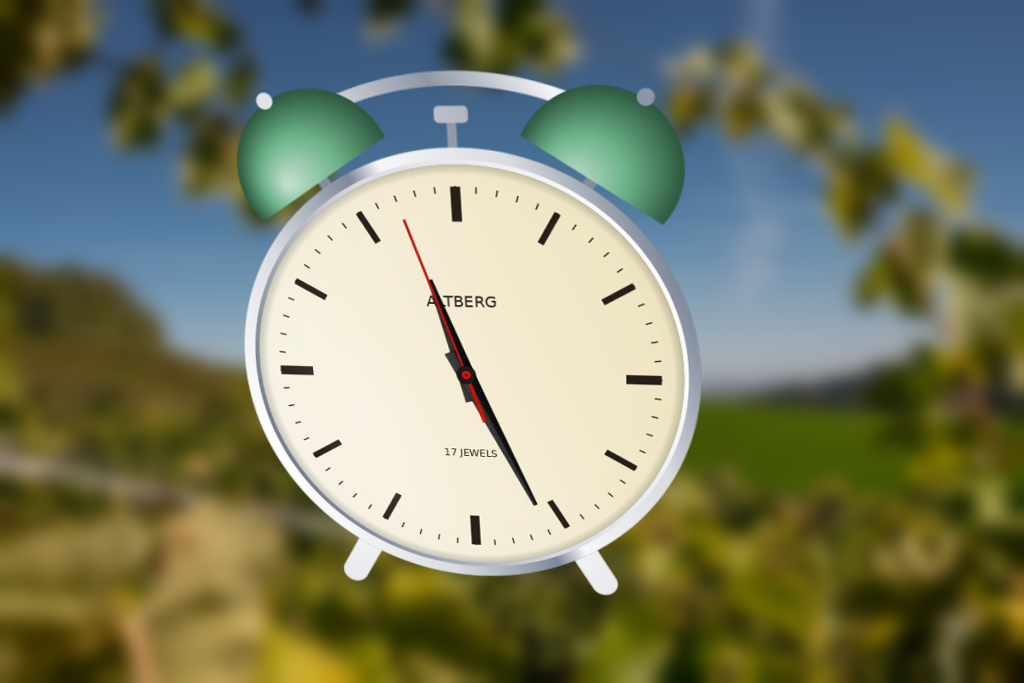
11:25:57
